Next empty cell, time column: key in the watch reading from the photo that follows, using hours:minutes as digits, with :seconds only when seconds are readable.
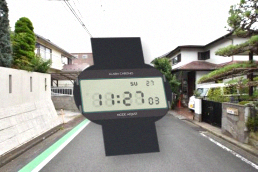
11:27:03
